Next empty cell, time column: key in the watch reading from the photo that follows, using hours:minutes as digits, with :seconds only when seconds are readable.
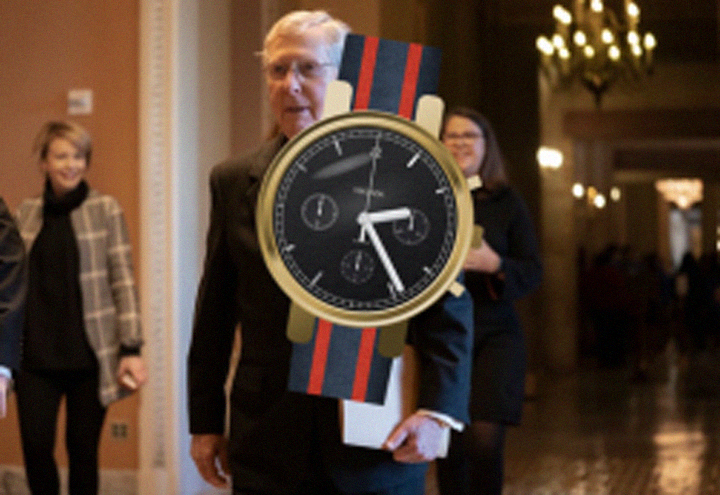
2:24
